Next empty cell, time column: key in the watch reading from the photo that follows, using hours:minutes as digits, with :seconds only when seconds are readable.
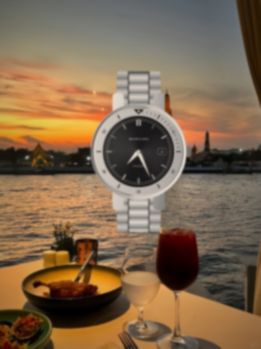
7:26
